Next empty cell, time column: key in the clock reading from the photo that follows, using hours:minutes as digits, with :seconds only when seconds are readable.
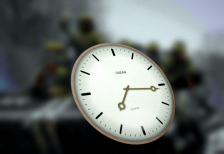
7:16
